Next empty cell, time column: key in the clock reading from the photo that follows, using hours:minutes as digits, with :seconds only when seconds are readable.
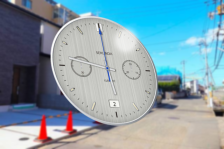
5:47
